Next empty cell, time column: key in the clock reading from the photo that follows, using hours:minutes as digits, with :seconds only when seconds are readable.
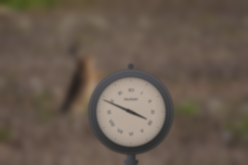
3:49
